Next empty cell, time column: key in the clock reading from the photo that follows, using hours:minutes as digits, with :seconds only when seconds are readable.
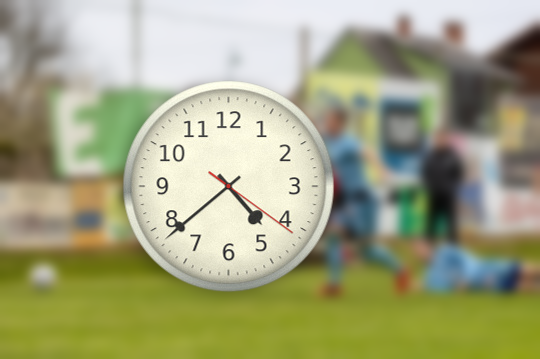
4:38:21
